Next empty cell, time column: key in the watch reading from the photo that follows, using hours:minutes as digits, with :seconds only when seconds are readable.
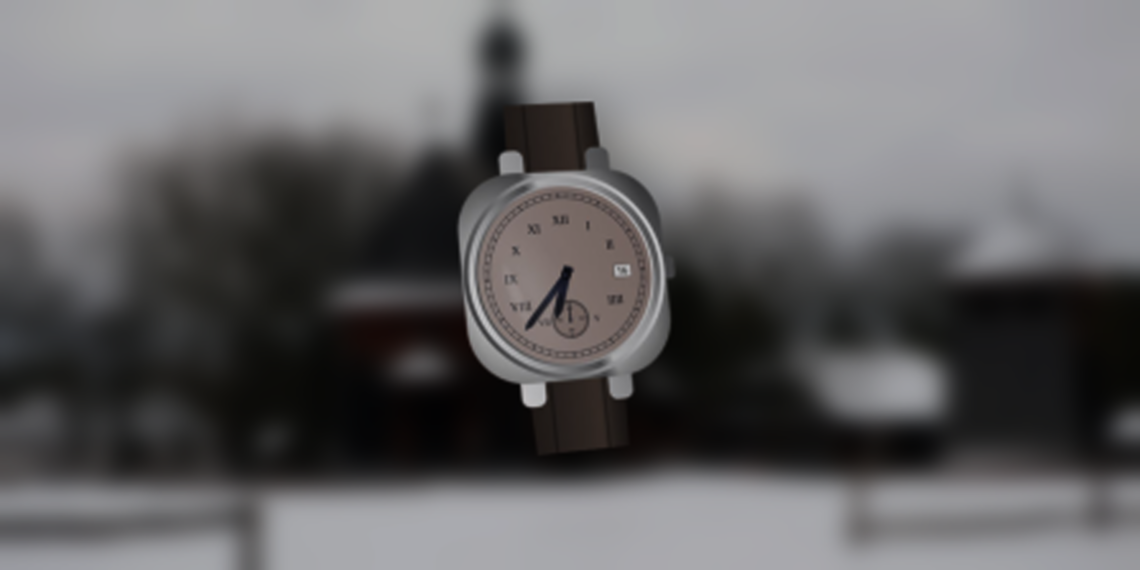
6:37
